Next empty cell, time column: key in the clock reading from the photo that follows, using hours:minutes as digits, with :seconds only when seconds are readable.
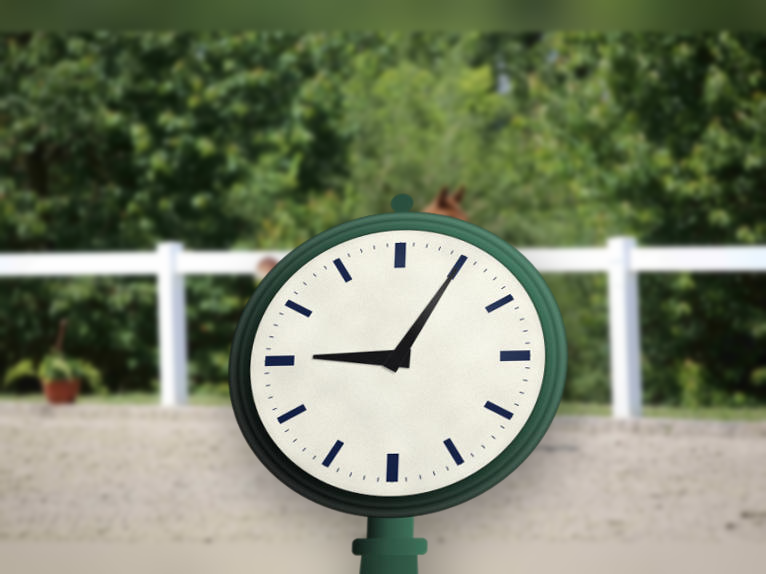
9:05
